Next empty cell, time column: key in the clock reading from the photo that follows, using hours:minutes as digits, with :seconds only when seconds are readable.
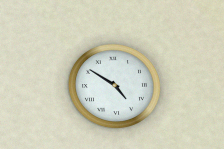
4:51
